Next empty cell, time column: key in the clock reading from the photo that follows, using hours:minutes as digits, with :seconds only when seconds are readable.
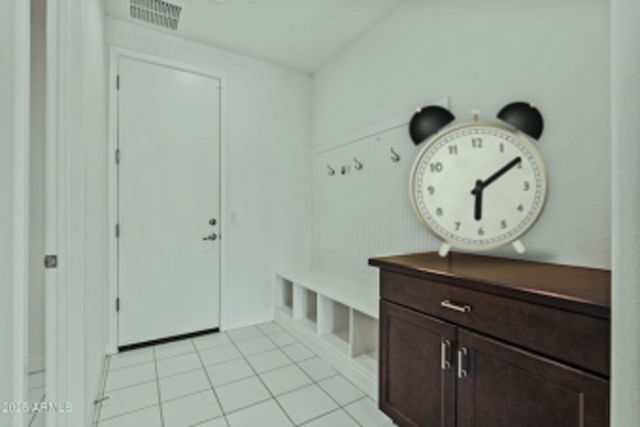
6:09
